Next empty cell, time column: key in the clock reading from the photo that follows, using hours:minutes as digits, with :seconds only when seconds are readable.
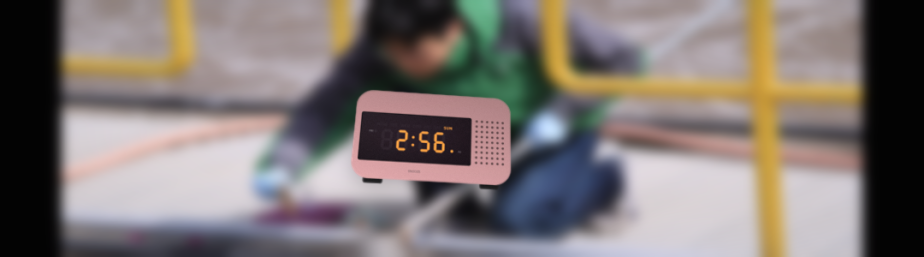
2:56
